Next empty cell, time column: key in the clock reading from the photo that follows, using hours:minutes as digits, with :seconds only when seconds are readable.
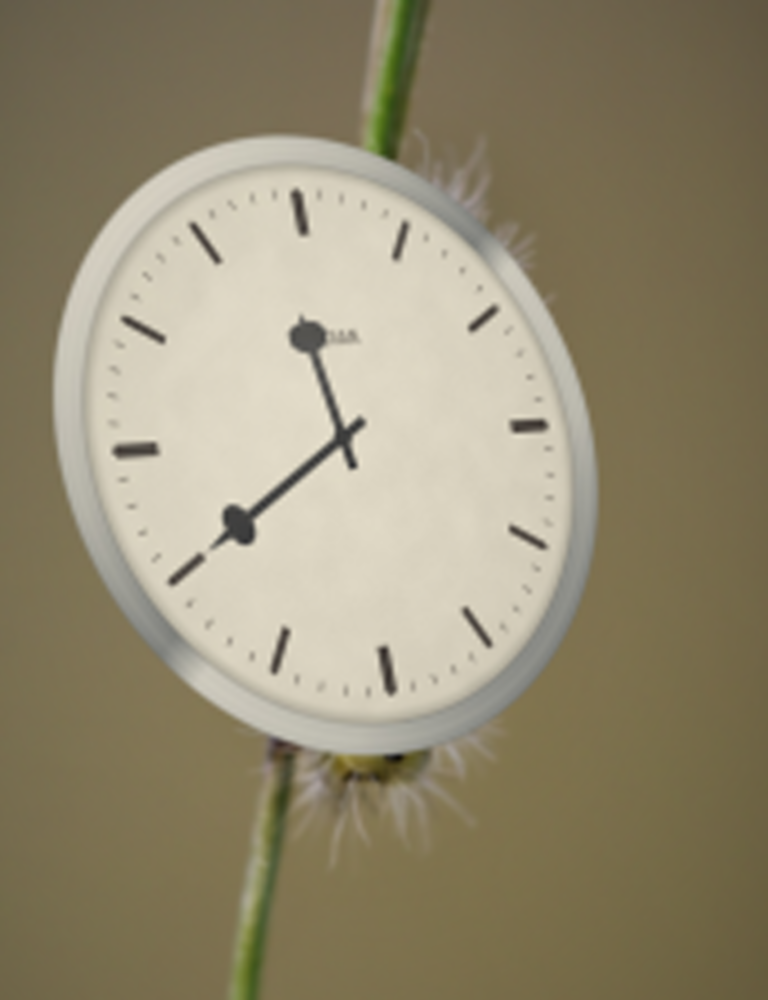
11:40
